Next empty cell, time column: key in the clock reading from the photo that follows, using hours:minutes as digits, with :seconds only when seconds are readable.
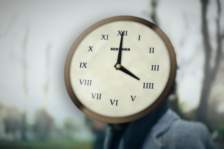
4:00
